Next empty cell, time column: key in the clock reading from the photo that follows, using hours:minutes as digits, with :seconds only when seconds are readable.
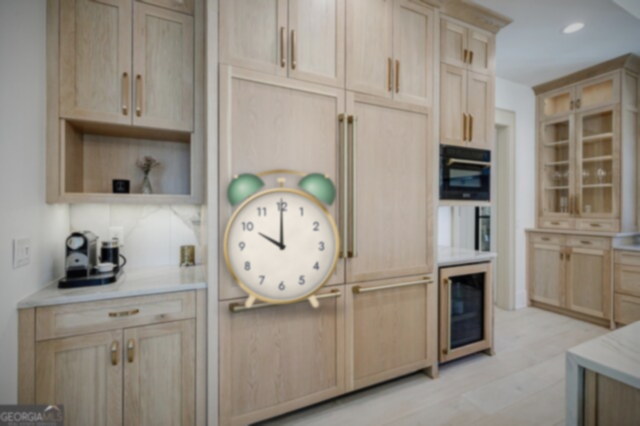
10:00
